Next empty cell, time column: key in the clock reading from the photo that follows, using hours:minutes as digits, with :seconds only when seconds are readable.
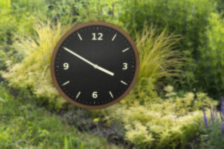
3:50
